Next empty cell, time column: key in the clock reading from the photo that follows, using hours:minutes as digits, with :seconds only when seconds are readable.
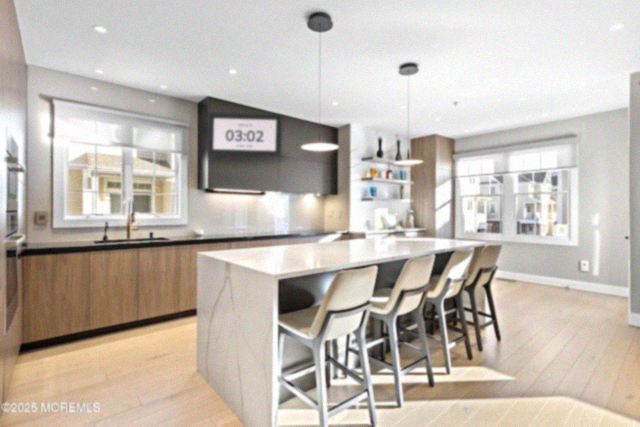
3:02
